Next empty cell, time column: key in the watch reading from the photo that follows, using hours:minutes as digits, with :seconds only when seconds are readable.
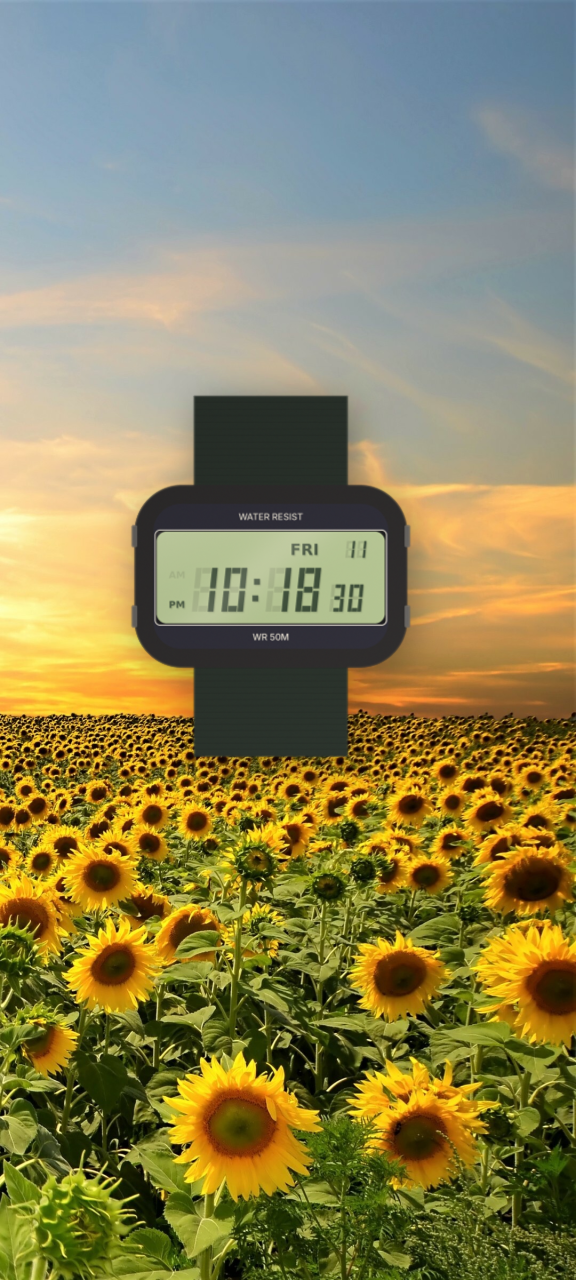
10:18:30
